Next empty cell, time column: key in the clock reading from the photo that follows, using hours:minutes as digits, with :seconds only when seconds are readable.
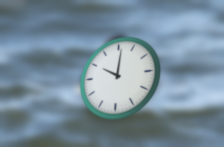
10:01
